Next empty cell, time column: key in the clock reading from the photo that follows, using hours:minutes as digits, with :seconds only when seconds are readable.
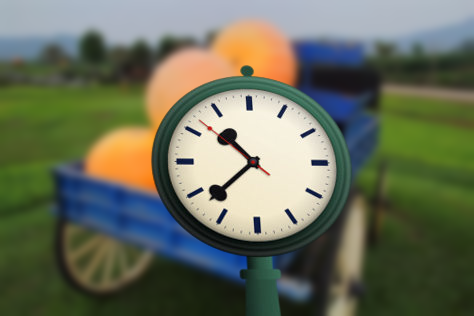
10:37:52
